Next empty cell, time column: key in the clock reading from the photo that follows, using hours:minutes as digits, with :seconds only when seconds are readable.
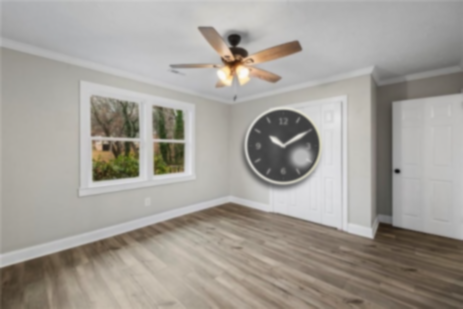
10:10
